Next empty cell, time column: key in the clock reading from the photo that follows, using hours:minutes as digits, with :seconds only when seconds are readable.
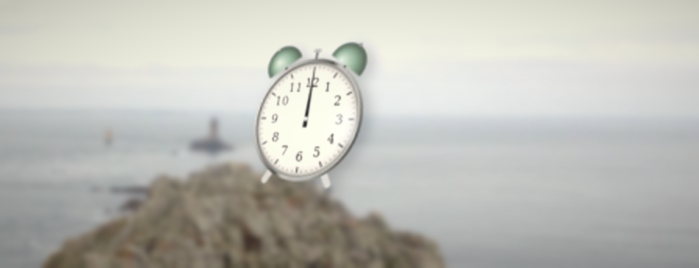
12:00
